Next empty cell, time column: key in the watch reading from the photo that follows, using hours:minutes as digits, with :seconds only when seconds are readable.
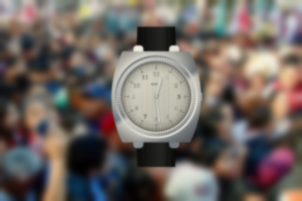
12:29
